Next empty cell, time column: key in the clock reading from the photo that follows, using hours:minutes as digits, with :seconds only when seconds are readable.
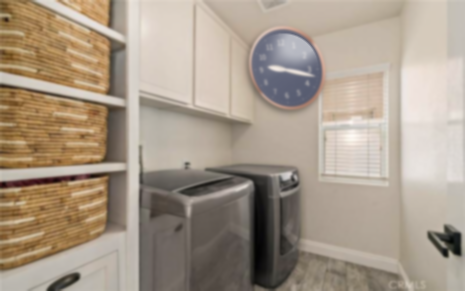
9:17
